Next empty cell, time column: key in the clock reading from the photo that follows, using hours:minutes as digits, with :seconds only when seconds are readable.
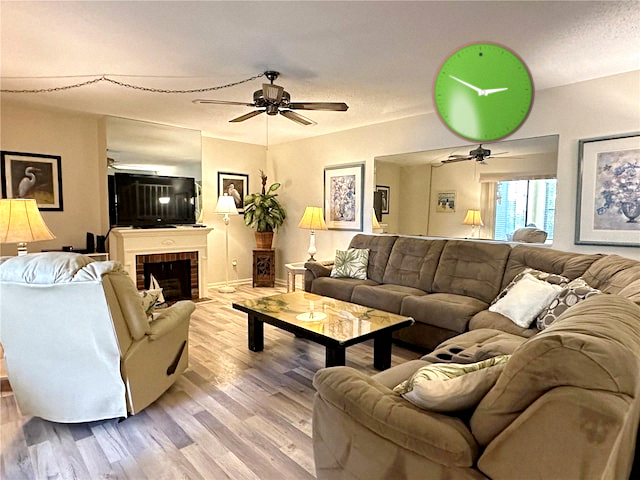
2:50
